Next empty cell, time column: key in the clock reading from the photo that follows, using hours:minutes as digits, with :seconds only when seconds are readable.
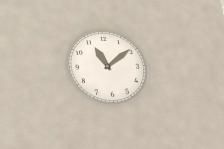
11:09
